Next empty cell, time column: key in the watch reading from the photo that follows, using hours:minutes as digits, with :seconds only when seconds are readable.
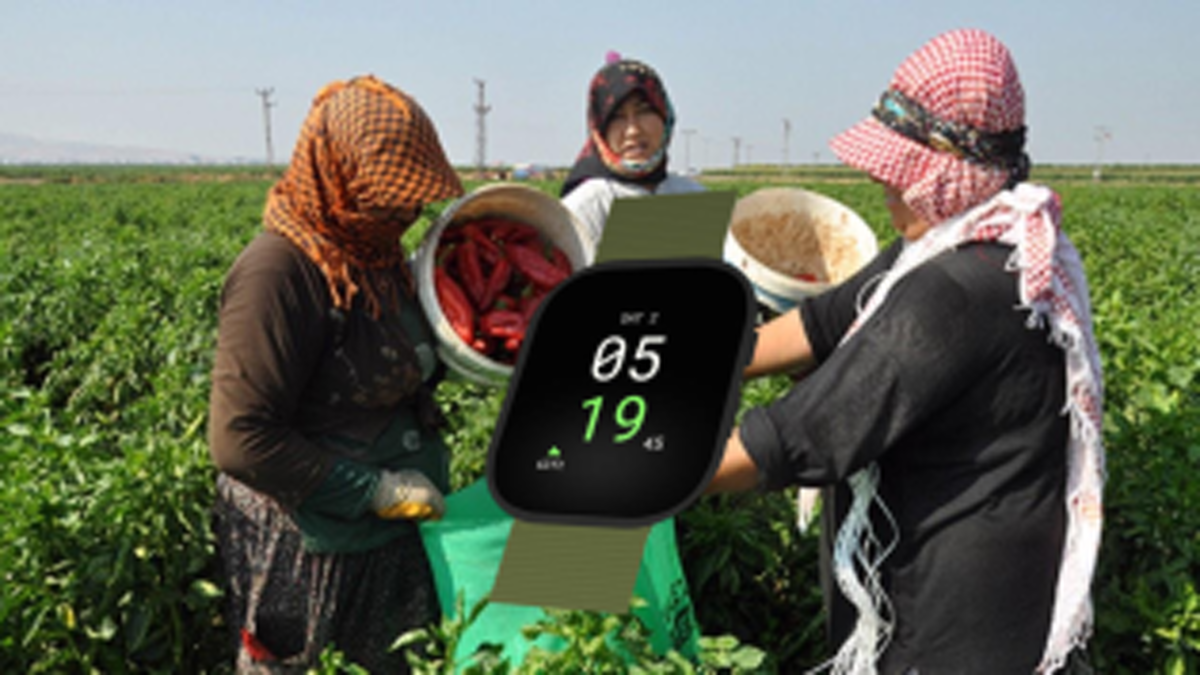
5:19
